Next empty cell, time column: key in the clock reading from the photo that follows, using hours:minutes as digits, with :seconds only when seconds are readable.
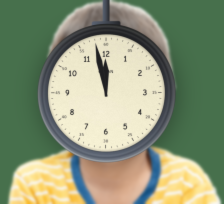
11:58
